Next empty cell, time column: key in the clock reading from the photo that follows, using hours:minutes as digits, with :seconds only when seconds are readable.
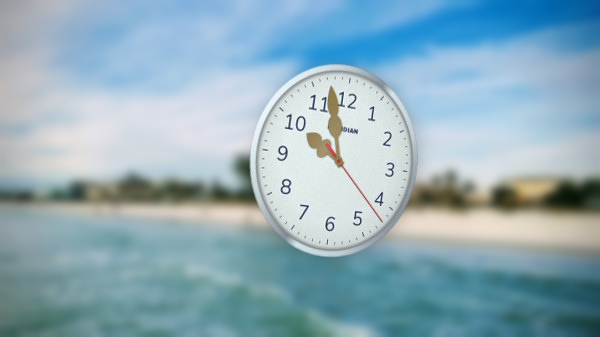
9:57:22
